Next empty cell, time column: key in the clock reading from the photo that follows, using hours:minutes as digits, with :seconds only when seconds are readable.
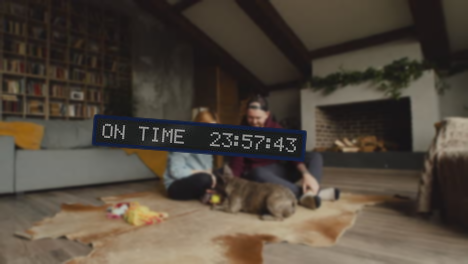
23:57:43
